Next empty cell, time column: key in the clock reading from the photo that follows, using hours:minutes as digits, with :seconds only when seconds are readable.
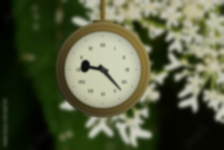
9:23
